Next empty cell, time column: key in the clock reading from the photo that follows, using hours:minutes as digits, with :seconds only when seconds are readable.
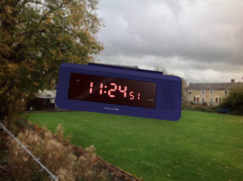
11:24:51
